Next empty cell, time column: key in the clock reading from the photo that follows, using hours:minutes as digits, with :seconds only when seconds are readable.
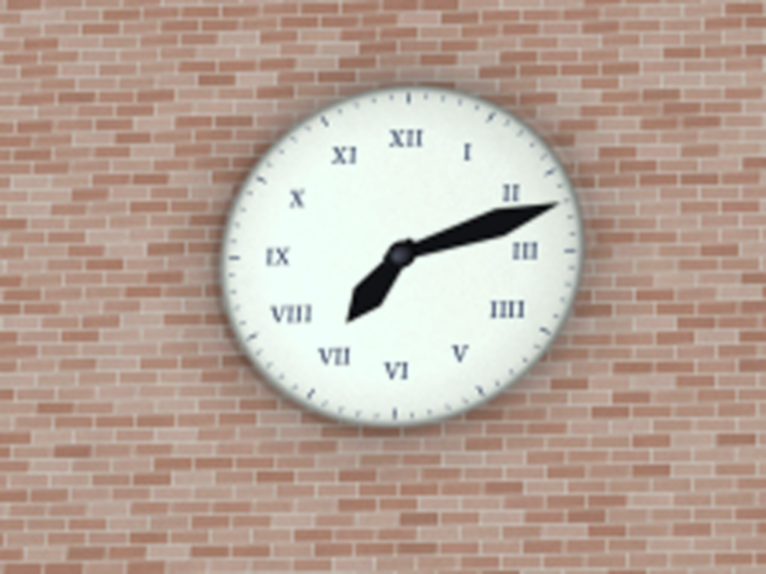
7:12
